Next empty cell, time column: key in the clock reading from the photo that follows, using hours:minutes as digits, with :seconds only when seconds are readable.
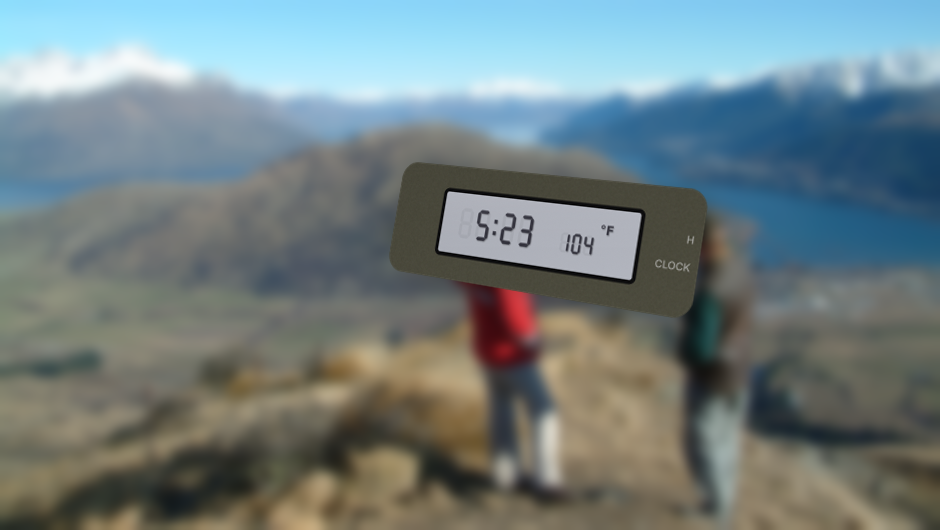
5:23
